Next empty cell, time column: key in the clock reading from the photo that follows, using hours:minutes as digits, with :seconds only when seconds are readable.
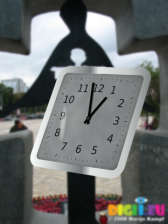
12:58
